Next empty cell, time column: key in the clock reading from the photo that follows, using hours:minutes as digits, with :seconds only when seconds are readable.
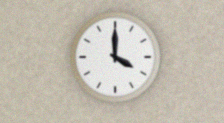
4:00
